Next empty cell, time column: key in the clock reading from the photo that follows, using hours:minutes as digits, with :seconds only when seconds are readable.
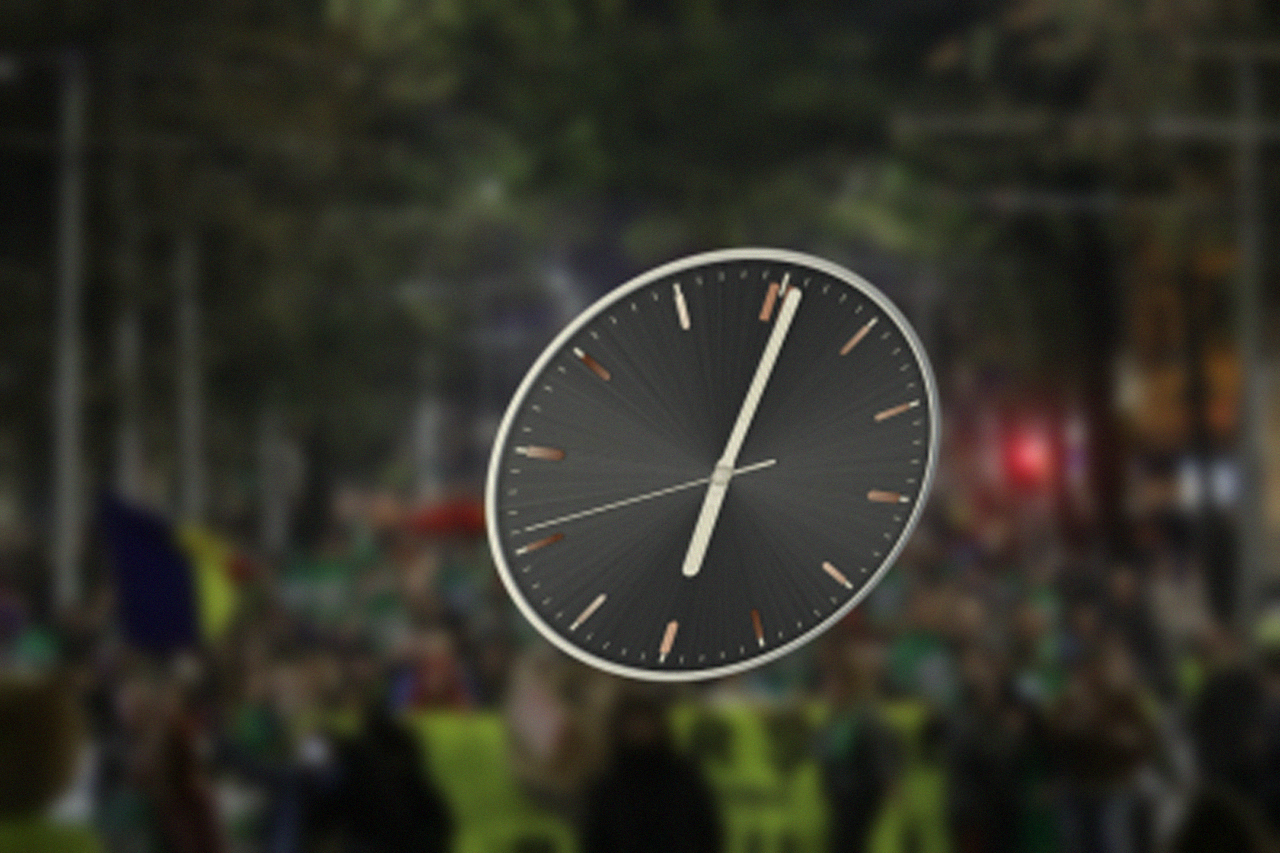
6:00:41
